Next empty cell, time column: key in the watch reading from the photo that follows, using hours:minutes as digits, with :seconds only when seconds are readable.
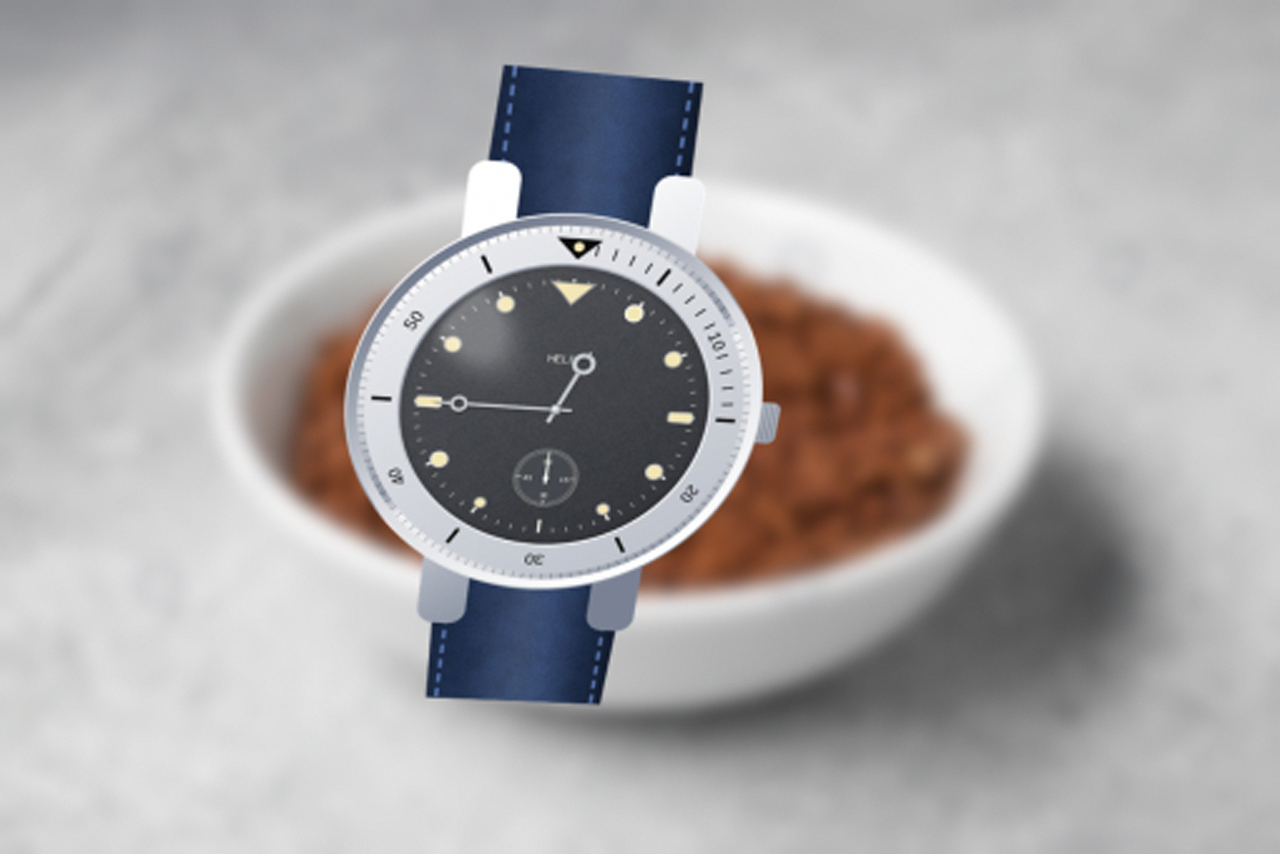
12:45
